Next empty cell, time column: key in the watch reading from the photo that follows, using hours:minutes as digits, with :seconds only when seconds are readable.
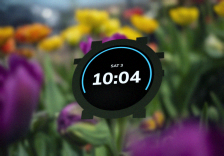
10:04
